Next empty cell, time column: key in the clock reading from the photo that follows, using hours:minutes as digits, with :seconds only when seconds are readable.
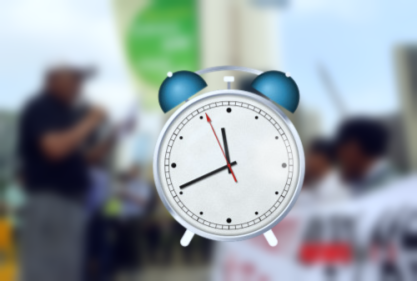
11:40:56
